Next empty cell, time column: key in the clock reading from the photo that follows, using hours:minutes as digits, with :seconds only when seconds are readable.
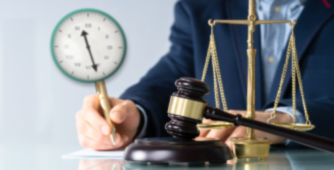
11:27
